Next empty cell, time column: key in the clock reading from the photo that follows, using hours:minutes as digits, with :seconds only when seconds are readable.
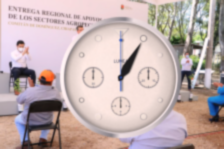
1:05
